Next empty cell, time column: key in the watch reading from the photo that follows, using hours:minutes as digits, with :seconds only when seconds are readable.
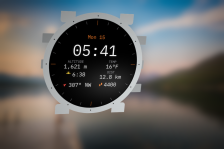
5:41
